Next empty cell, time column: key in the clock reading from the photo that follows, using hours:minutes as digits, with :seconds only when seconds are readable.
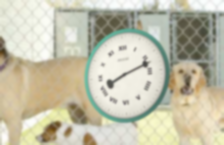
8:12
